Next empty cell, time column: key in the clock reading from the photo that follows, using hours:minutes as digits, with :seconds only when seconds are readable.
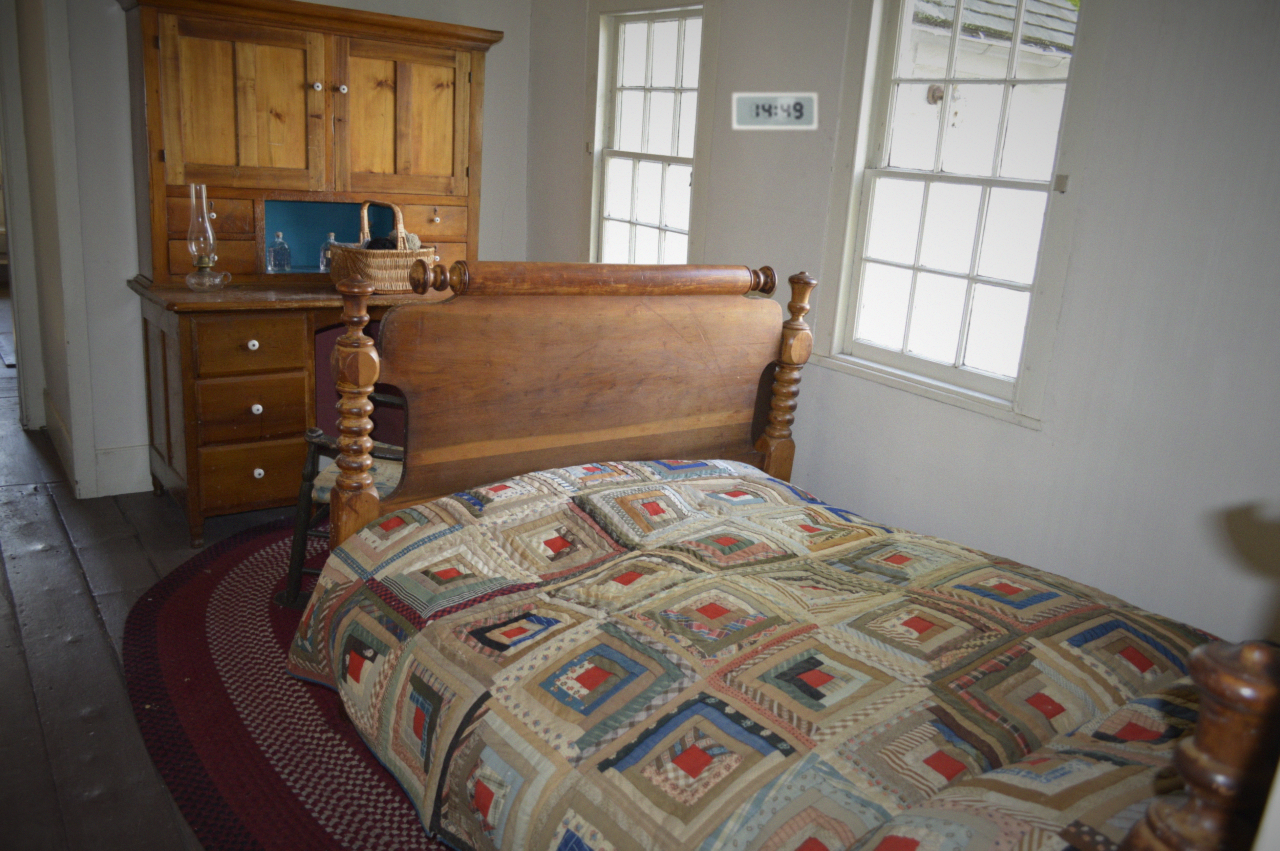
14:49
